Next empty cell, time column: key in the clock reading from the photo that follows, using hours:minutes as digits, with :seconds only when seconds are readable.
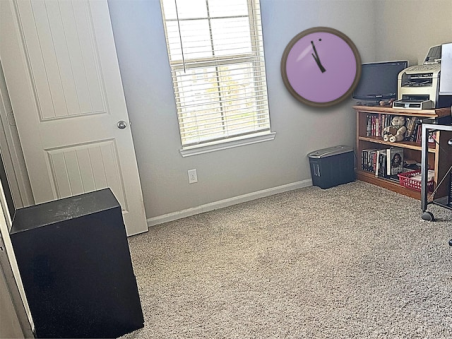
10:57
